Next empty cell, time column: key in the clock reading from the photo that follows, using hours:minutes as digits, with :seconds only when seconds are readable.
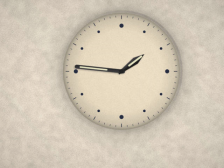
1:46
